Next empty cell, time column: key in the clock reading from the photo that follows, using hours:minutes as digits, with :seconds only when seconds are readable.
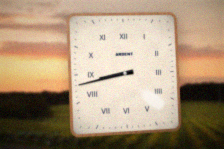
8:43
